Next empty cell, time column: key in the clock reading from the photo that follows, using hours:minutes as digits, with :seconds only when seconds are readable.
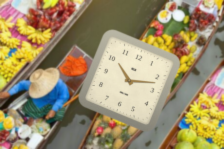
10:12
